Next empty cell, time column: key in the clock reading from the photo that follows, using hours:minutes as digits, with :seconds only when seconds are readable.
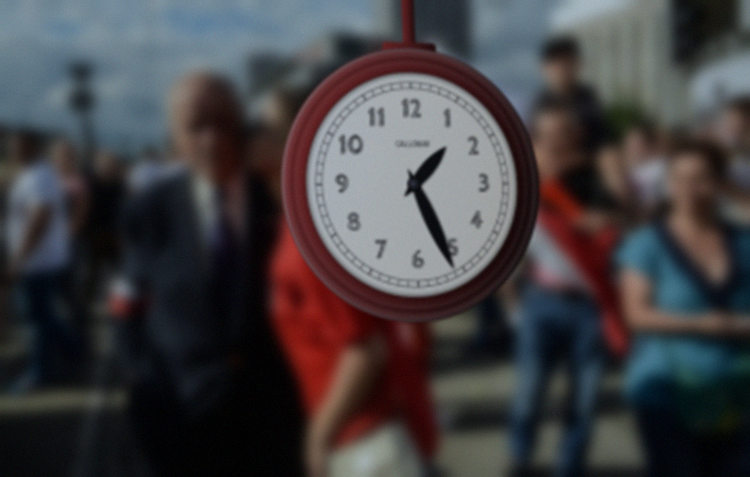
1:26
